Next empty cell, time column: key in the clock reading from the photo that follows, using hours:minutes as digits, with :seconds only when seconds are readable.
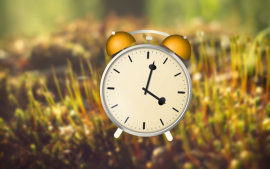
4:02
